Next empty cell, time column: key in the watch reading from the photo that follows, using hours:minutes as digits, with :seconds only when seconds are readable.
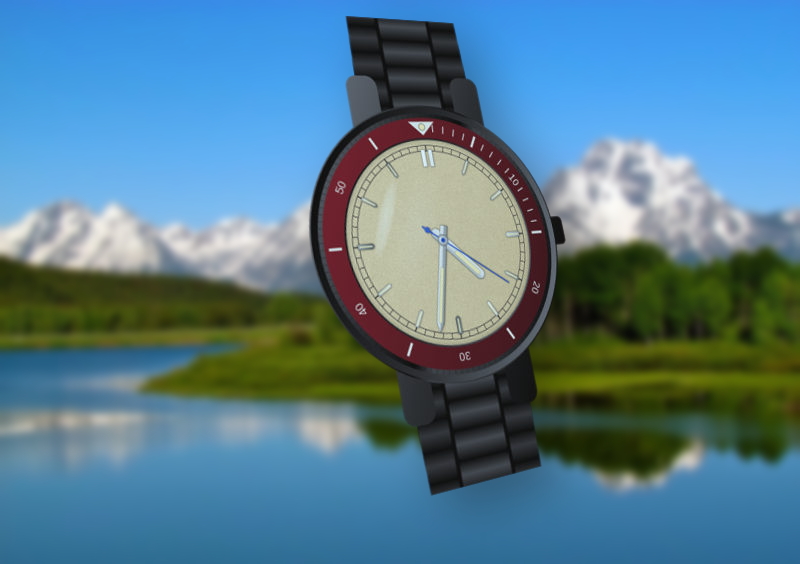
4:32:21
